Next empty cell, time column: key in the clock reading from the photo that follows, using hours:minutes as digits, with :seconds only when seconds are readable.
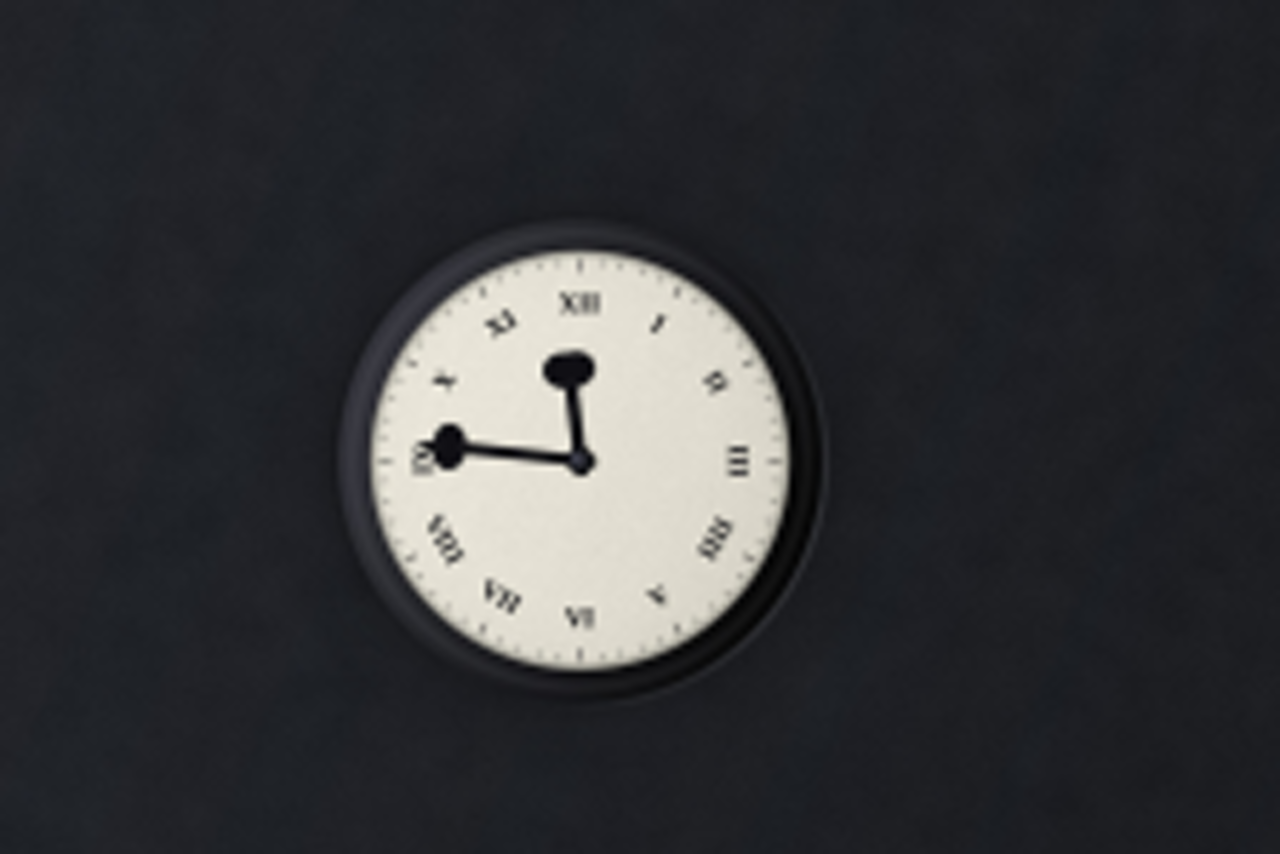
11:46
